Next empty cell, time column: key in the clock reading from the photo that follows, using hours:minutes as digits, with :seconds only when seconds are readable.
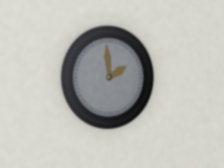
1:59
